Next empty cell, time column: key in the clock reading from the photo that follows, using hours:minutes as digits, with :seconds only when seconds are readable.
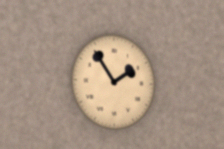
1:54
